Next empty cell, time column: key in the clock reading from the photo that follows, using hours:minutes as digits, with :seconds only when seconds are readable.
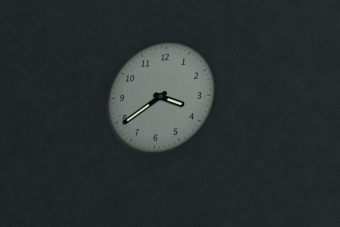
3:39
